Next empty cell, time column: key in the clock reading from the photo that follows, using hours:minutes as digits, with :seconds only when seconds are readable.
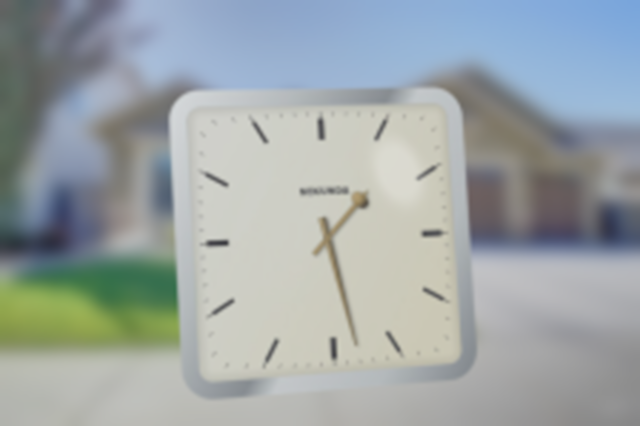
1:28
